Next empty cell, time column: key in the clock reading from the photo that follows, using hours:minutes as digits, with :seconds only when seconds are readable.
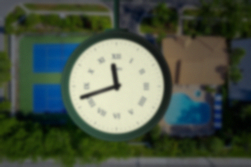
11:42
